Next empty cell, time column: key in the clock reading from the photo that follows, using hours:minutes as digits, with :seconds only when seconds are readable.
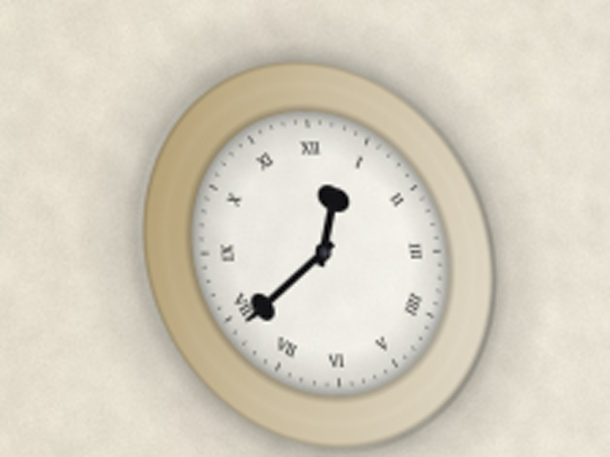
12:39
